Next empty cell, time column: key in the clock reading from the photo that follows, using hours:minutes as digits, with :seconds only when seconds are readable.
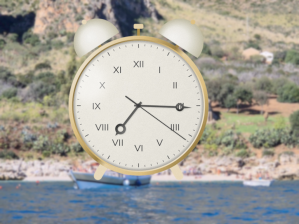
7:15:21
